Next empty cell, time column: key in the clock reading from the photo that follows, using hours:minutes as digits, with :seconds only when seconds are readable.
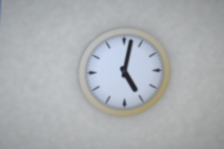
5:02
